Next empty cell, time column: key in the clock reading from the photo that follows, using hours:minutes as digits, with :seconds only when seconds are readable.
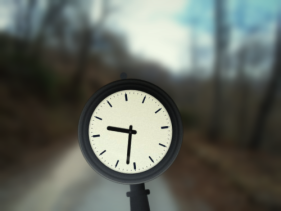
9:32
